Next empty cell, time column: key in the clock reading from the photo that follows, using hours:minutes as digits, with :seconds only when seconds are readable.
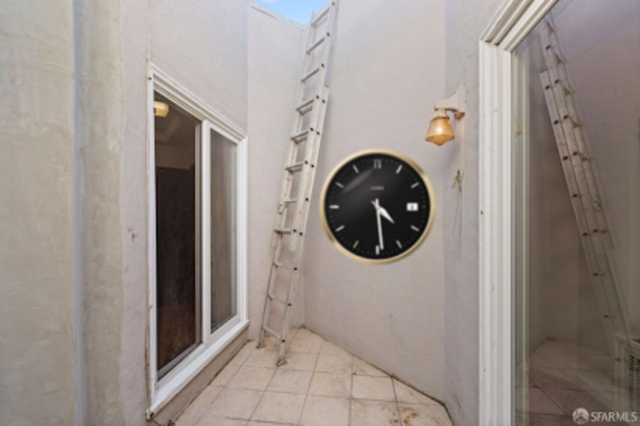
4:29
